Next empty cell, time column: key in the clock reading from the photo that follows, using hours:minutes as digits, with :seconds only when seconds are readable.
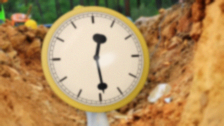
12:29
